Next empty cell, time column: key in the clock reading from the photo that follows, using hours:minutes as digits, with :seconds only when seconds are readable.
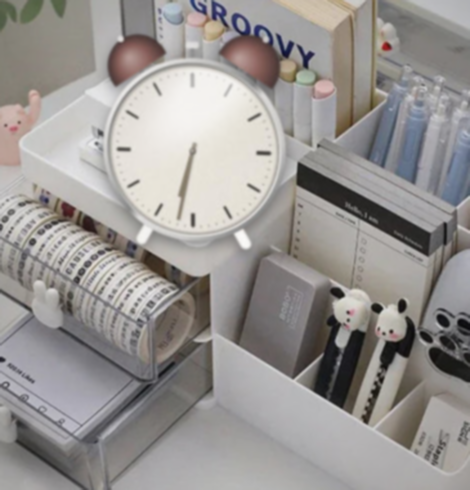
6:32
